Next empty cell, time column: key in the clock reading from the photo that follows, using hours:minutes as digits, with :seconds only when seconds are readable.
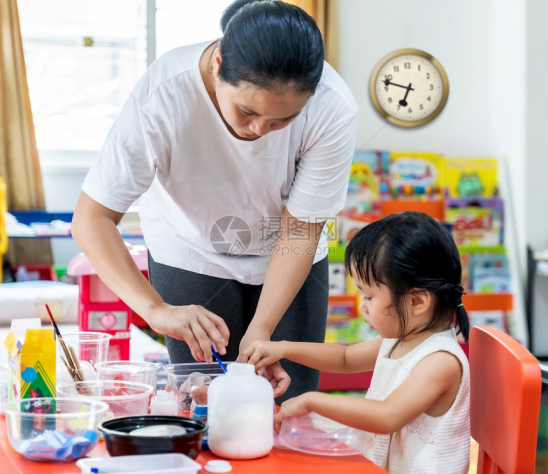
6:48
